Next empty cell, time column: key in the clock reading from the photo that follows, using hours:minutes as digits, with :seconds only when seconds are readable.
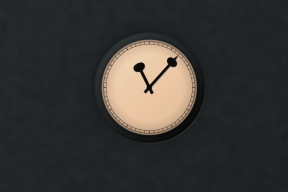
11:07
